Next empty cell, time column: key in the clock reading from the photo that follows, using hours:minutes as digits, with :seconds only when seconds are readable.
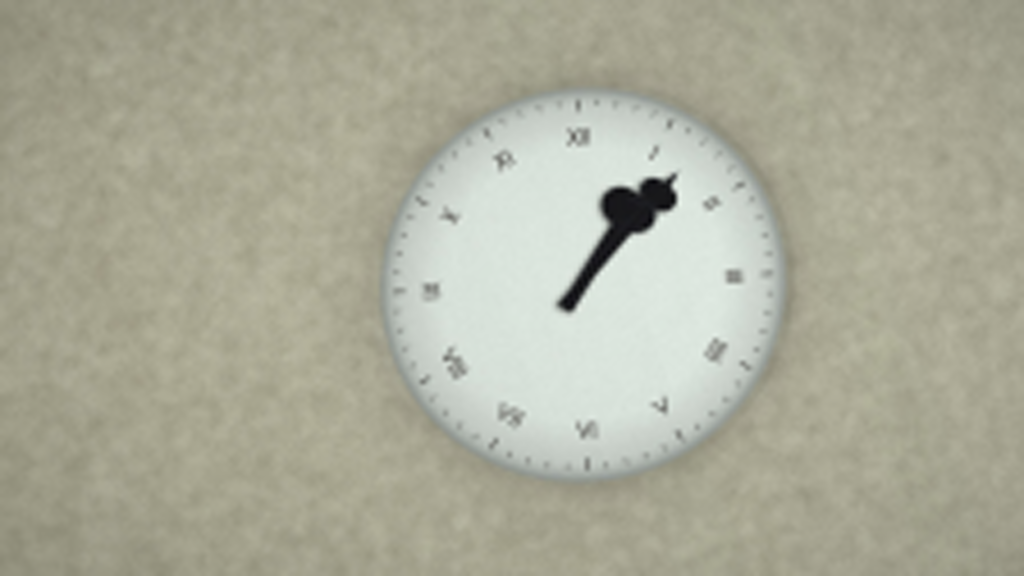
1:07
